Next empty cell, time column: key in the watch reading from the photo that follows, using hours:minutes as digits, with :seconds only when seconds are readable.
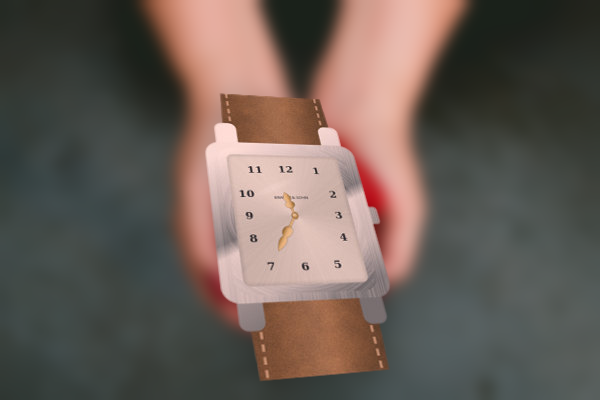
11:35
